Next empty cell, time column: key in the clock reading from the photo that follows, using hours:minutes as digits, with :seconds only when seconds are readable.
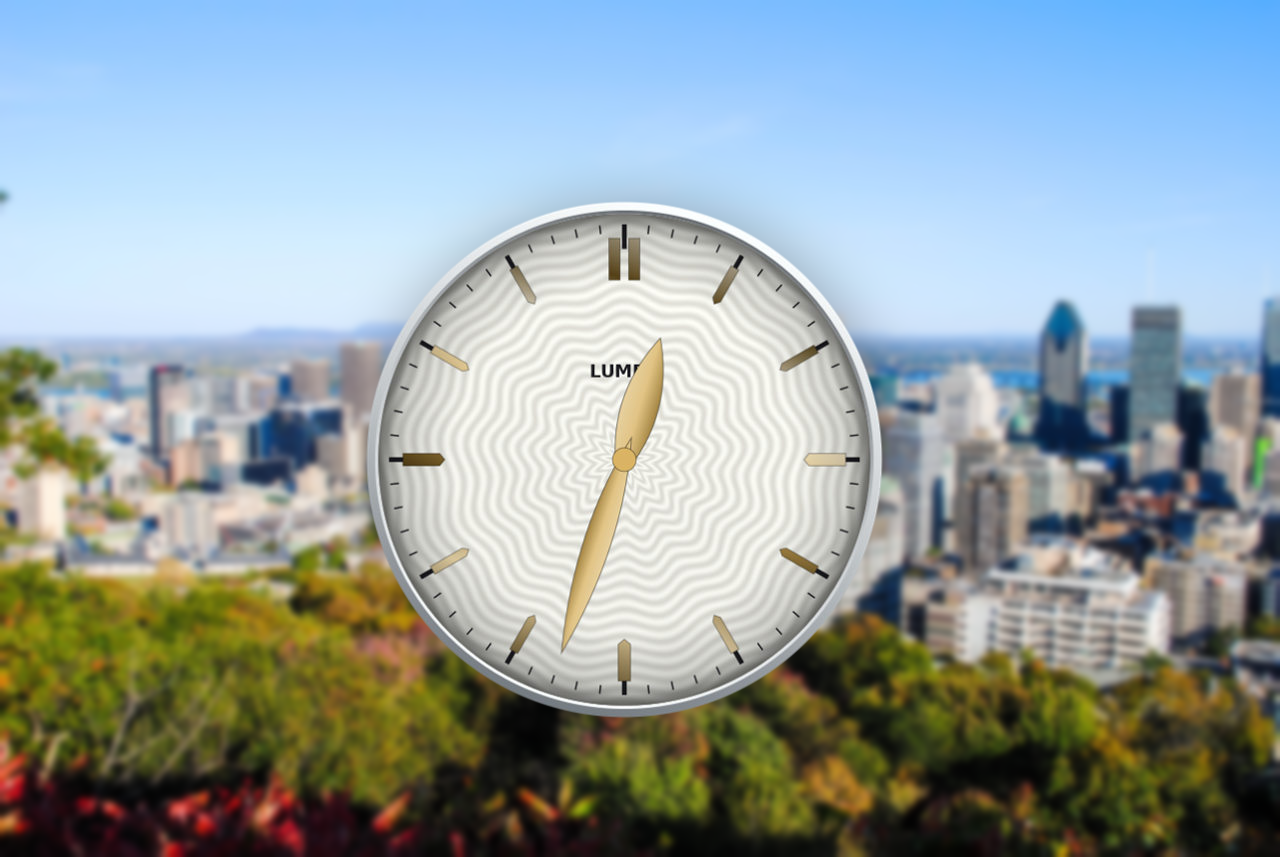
12:33
